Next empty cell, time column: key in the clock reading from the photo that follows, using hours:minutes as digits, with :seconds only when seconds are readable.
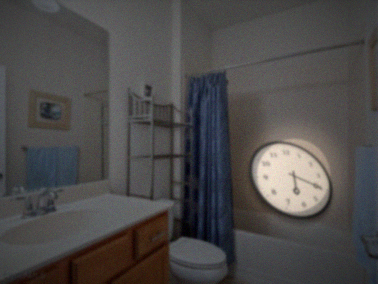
6:20
